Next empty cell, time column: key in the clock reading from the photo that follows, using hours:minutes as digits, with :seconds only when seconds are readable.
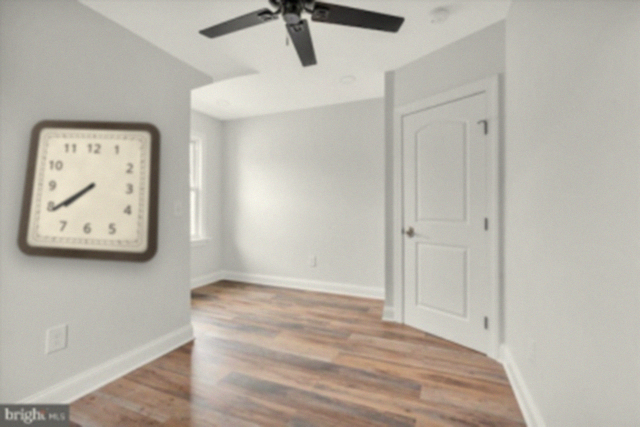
7:39
